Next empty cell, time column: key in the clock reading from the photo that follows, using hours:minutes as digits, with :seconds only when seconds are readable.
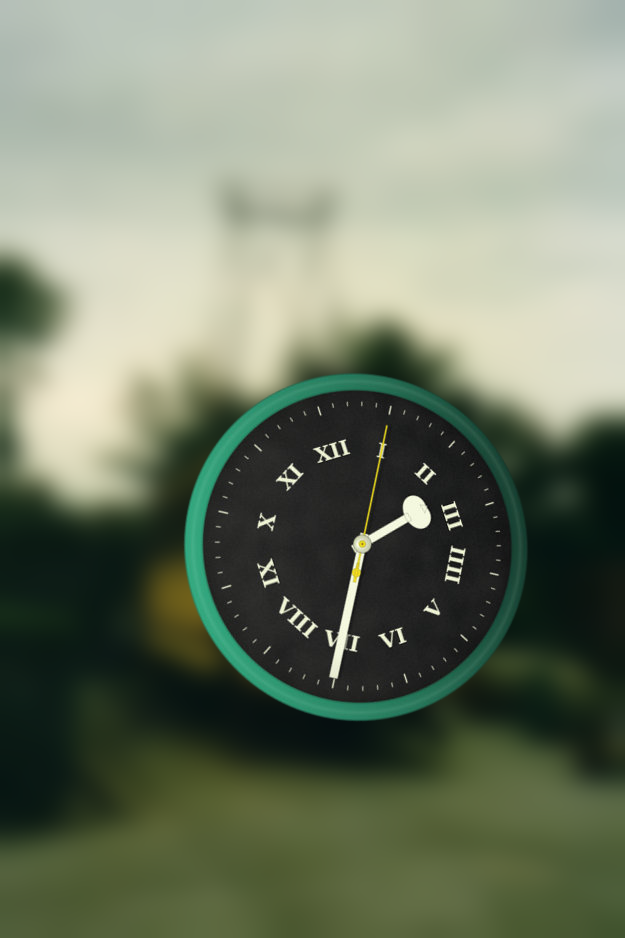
2:35:05
